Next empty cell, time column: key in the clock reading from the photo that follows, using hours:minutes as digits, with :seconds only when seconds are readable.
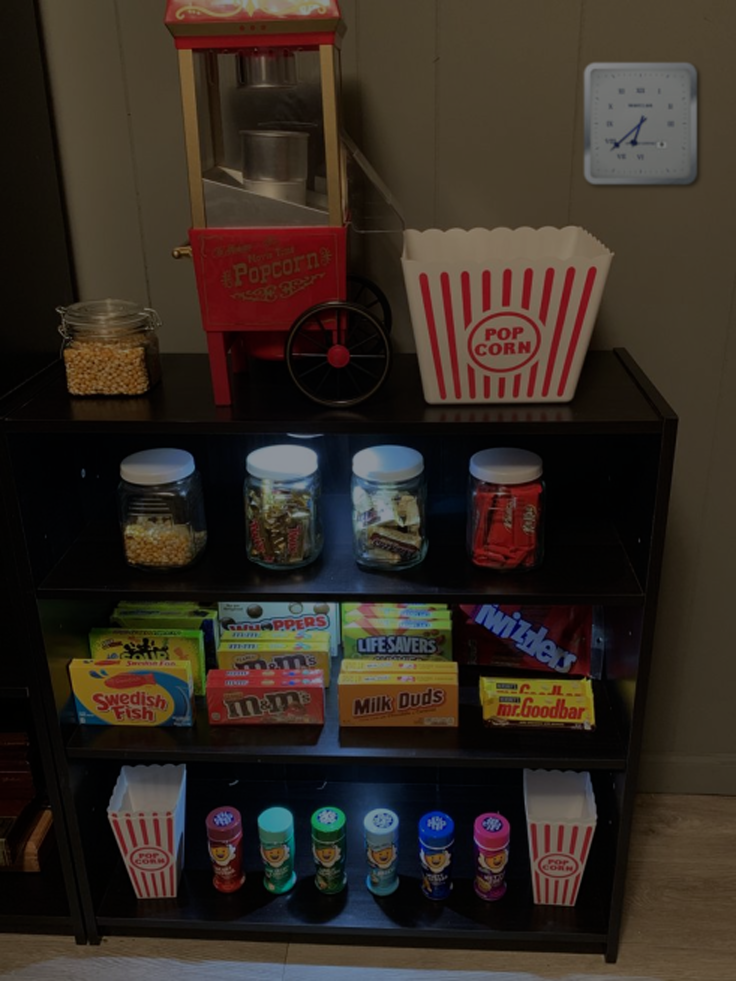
6:38
